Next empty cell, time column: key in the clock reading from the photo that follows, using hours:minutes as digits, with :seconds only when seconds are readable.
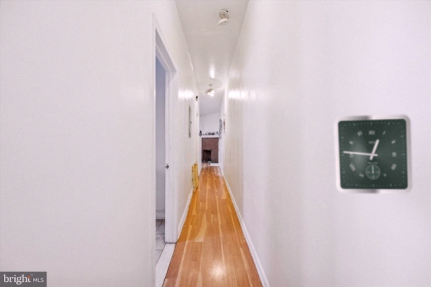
12:46
